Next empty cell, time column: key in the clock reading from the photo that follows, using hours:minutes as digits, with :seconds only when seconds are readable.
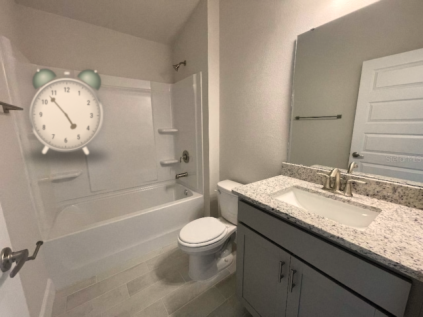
4:53
